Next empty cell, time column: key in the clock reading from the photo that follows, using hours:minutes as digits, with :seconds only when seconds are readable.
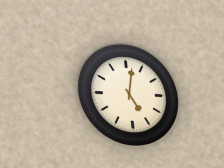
5:02
